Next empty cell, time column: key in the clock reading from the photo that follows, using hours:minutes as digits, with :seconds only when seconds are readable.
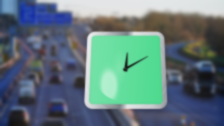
12:10
